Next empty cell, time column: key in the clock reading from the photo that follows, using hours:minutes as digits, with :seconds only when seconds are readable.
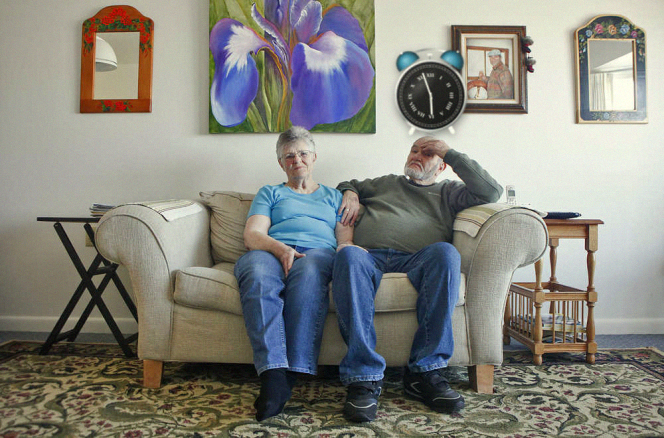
5:57
